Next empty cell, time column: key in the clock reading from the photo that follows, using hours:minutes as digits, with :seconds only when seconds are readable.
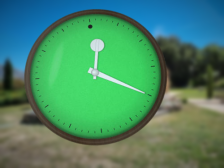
12:20
